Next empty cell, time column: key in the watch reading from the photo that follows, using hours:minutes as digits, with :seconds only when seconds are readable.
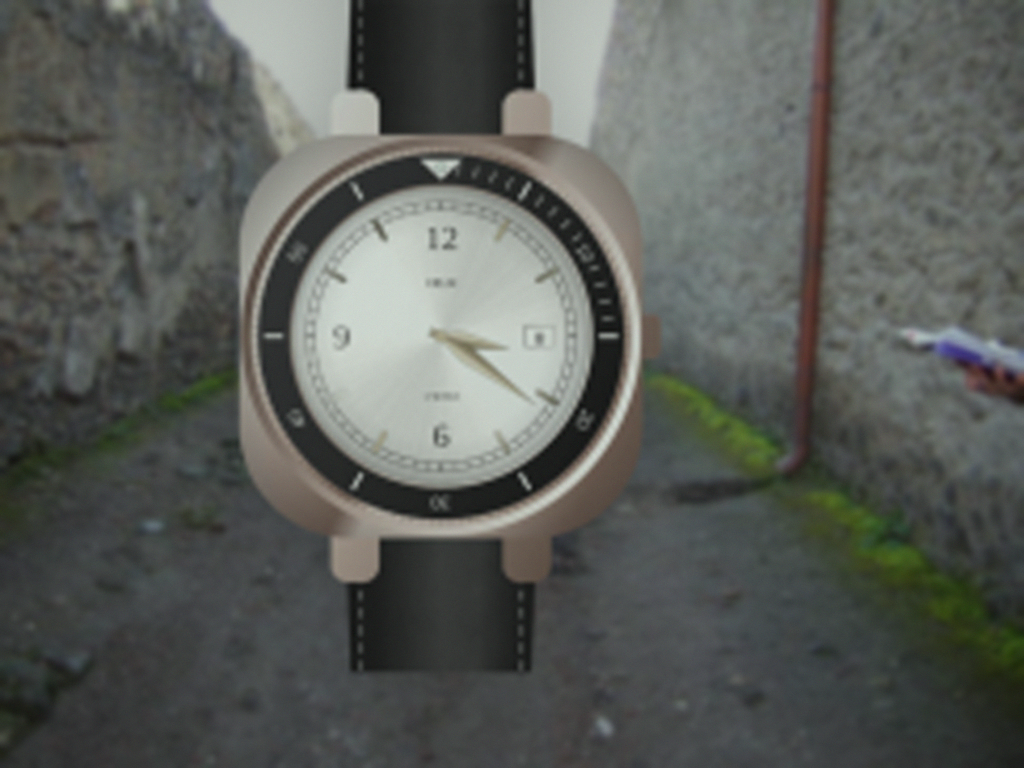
3:21
